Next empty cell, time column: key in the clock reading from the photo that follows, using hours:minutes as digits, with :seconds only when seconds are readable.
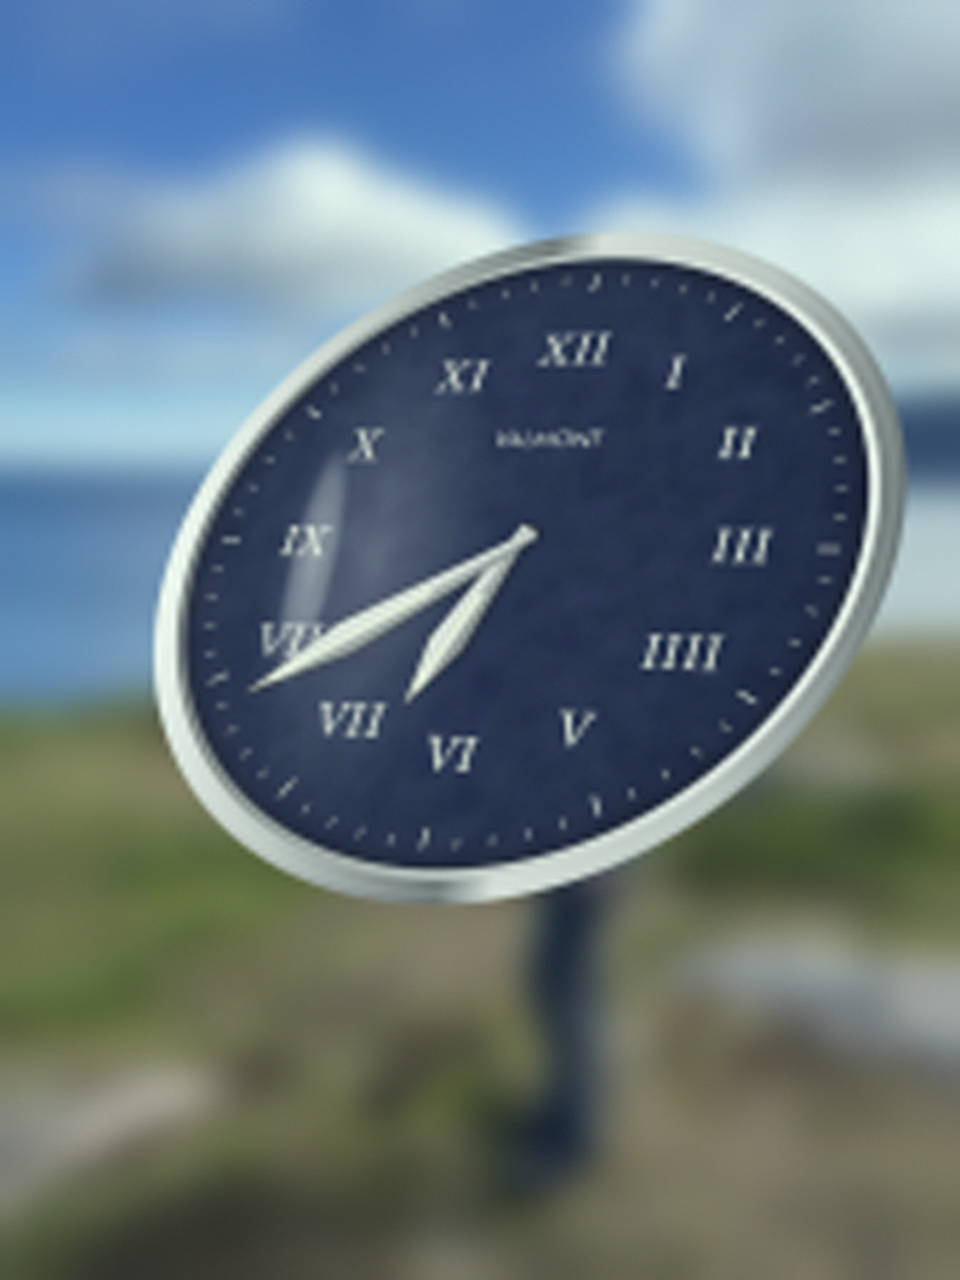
6:39
